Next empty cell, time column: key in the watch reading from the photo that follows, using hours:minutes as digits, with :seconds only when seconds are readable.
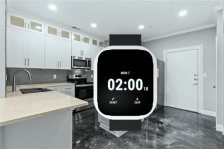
2:00
